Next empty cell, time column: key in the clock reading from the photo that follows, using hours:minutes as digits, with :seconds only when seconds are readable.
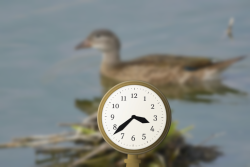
3:38
